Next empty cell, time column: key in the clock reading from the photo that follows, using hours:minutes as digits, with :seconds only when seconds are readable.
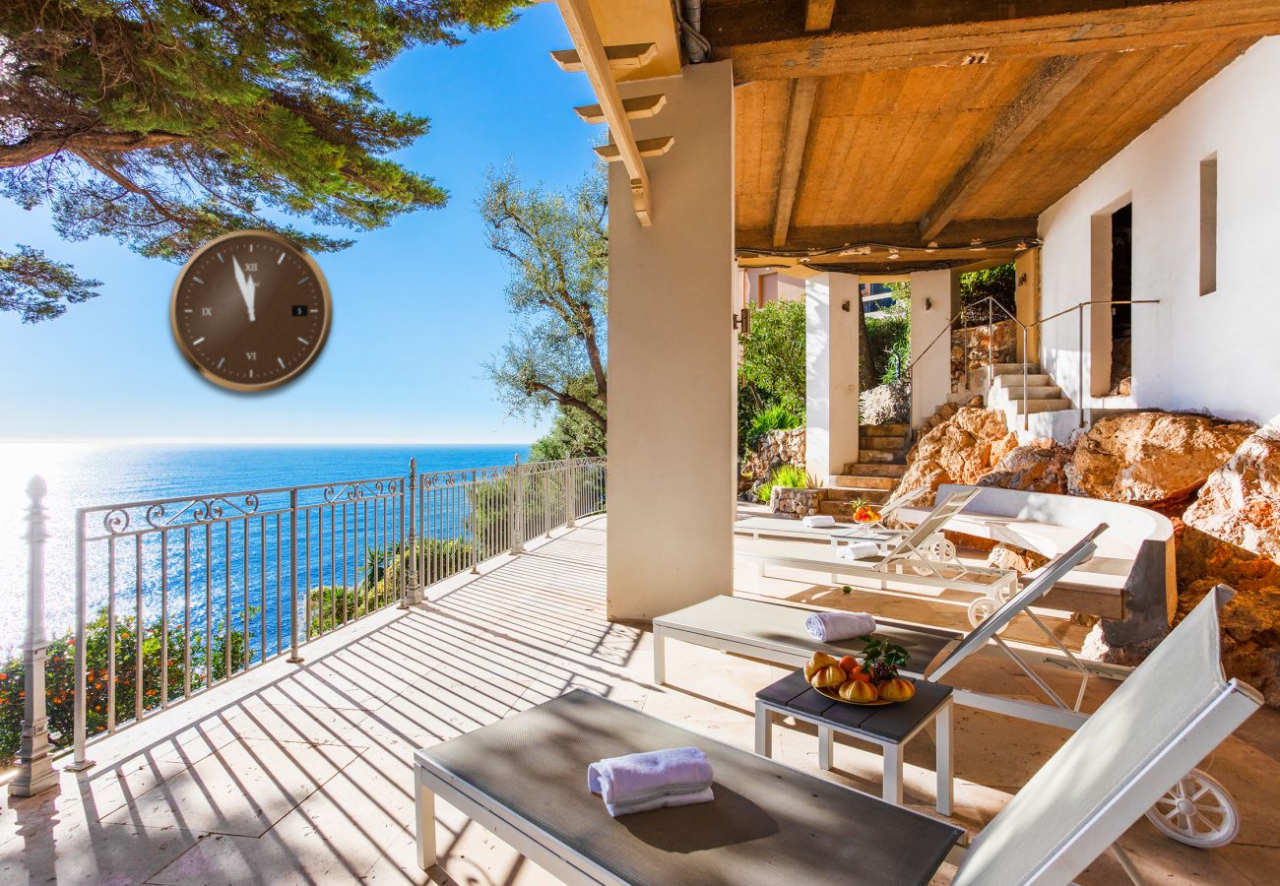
11:57
